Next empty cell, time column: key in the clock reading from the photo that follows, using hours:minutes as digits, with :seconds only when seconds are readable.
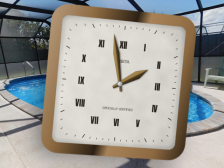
1:58
